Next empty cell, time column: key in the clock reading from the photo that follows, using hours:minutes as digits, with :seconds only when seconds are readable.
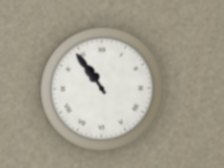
10:54
